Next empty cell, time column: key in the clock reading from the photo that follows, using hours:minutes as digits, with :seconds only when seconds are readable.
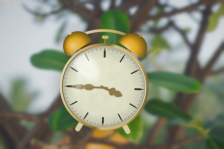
3:45
